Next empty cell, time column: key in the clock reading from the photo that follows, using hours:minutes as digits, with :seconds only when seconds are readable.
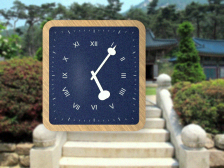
5:06
